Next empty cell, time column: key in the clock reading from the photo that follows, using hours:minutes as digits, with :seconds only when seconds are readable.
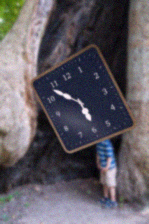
5:53
